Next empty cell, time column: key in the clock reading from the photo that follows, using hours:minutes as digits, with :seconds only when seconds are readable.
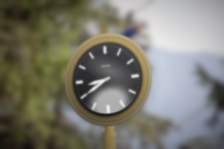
8:40
